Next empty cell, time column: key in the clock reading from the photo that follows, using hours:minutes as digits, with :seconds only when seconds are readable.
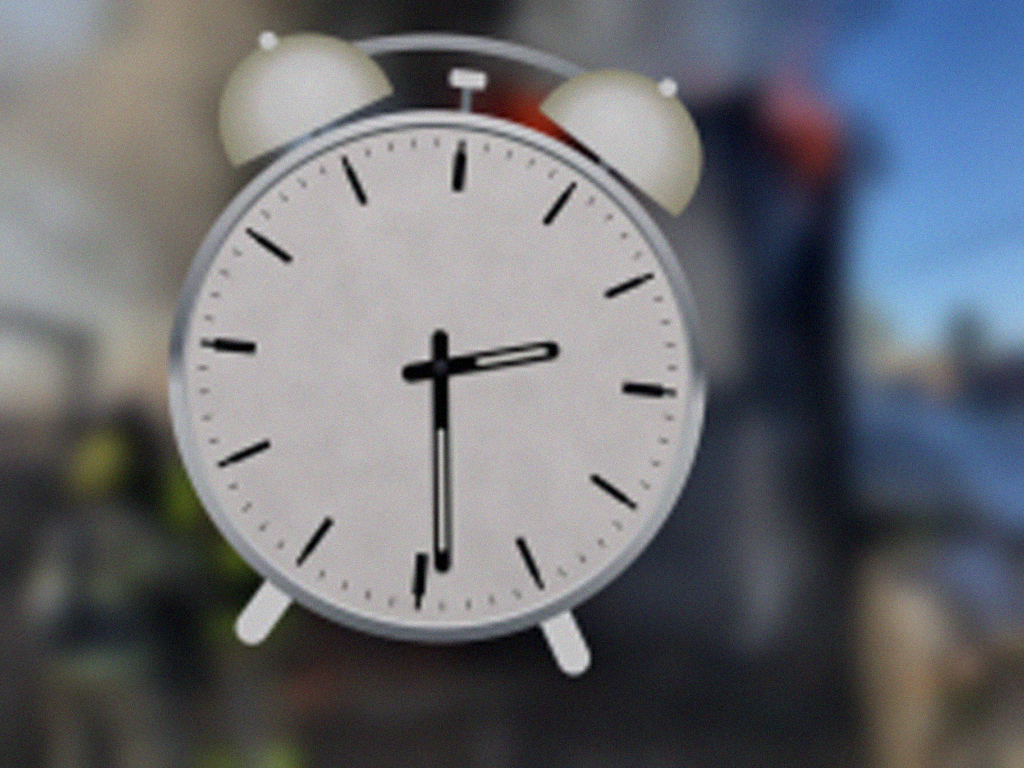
2:29
